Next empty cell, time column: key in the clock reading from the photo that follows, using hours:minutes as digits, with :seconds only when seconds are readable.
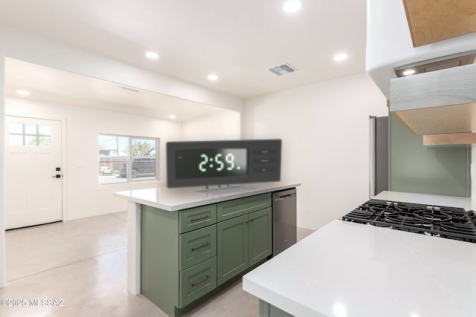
2:59
